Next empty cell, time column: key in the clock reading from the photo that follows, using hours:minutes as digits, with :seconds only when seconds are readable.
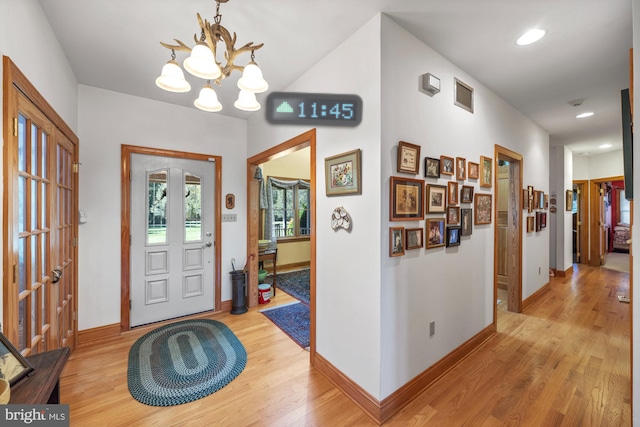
11:45
